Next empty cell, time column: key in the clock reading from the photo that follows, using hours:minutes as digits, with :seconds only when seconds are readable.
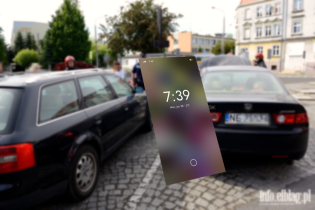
7:39
